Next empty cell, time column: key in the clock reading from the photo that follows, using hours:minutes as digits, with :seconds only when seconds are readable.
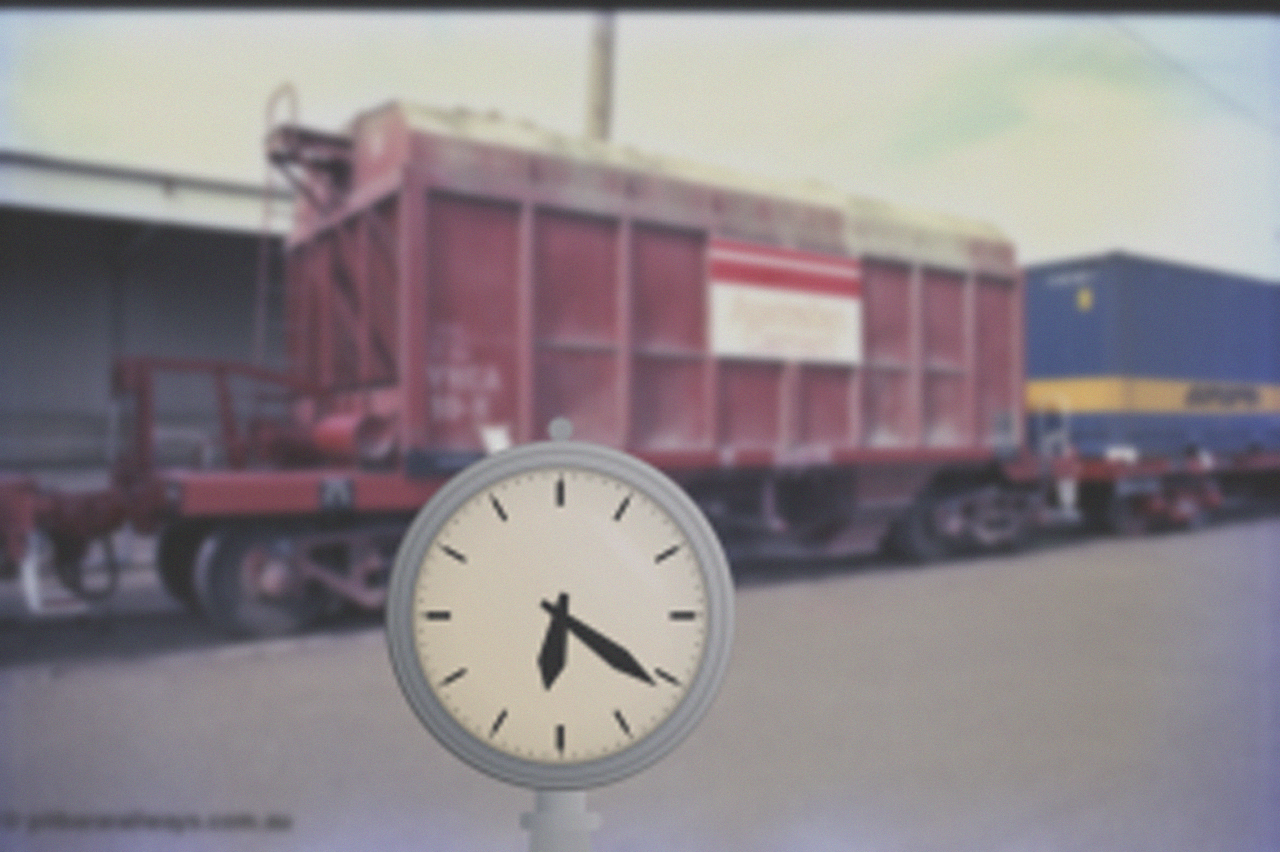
6:21
